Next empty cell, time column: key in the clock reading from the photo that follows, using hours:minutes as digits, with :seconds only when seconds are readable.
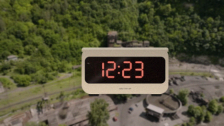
12:23
